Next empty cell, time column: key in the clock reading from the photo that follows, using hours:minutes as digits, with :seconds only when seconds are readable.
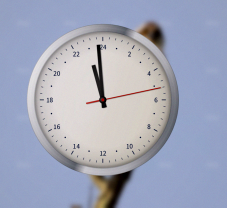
22:59:13
